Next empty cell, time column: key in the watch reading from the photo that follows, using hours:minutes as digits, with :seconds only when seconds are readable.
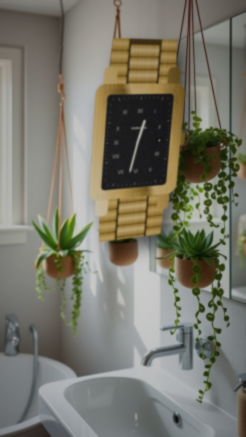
12:32
